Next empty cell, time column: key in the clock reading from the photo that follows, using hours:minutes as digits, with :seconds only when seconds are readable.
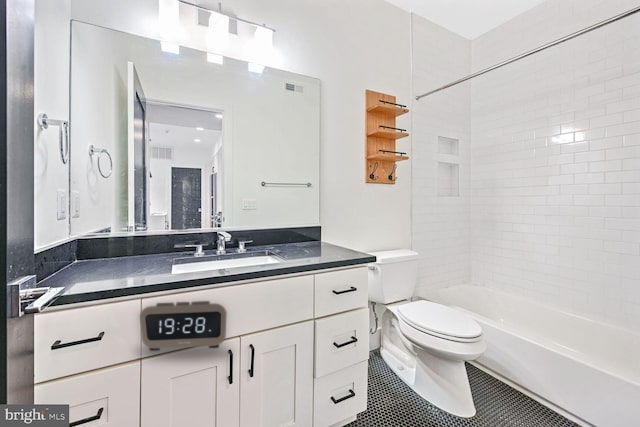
19:28
